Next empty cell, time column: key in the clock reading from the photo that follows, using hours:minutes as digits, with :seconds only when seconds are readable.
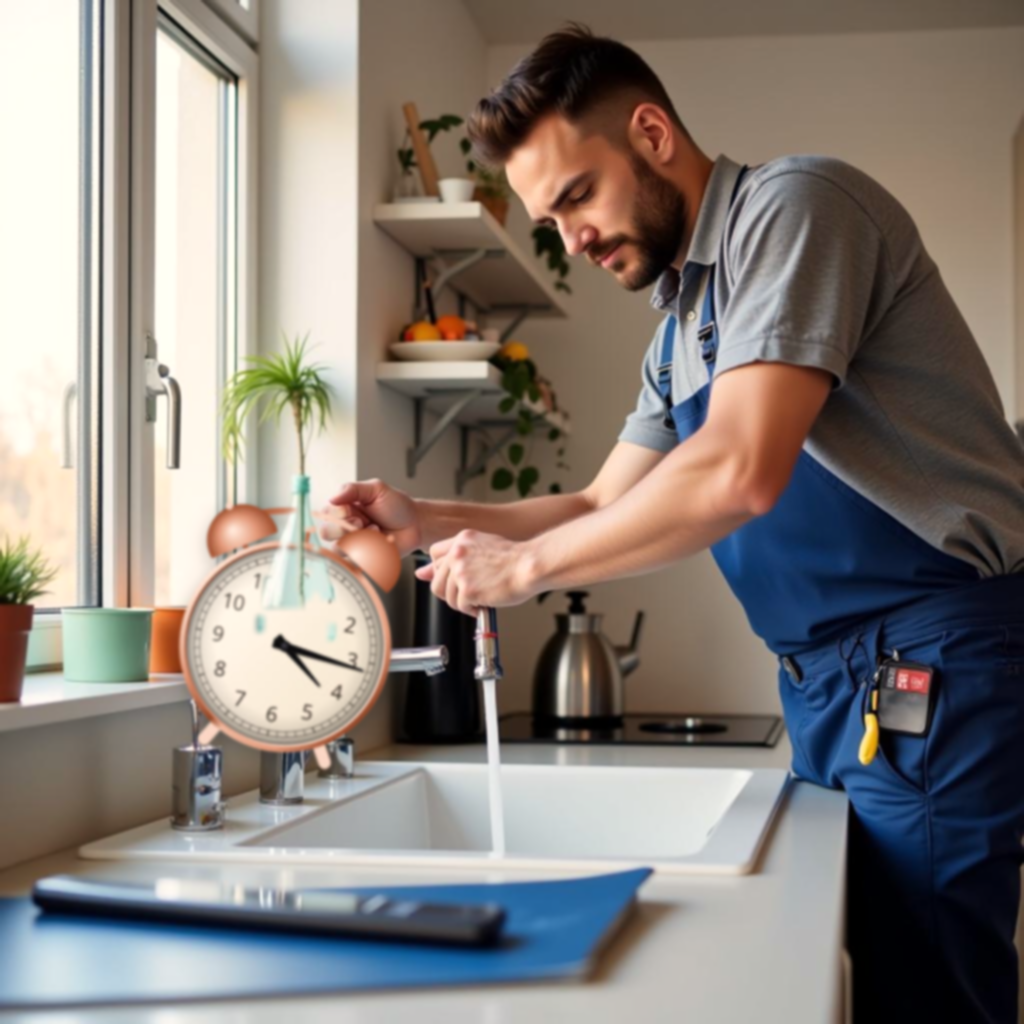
4:16
